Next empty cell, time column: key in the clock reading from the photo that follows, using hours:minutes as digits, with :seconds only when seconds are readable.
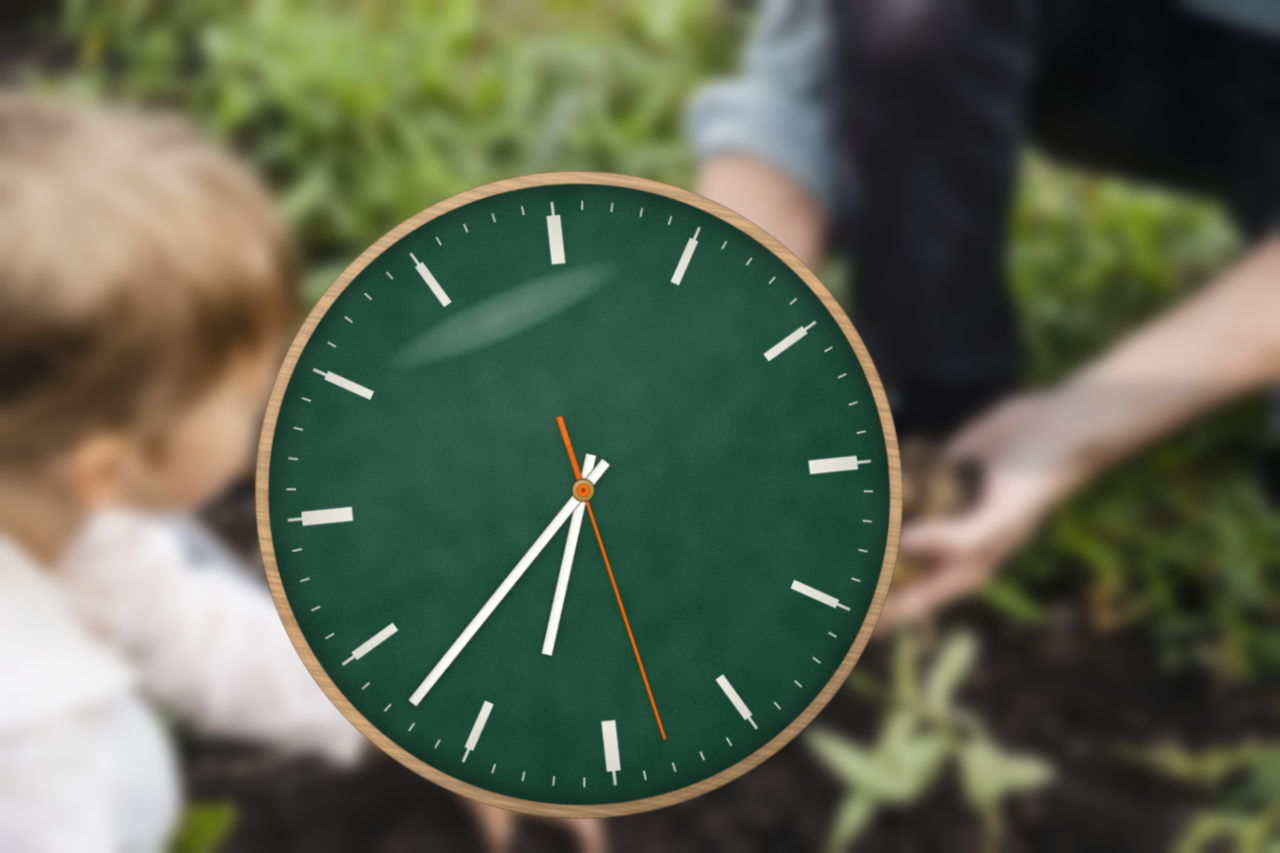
6:37:28
